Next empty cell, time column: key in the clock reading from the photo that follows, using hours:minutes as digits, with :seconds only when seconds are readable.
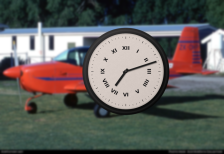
7:12
